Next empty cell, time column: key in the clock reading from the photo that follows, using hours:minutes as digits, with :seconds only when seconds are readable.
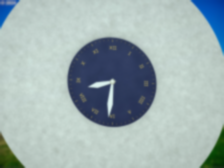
8:31
